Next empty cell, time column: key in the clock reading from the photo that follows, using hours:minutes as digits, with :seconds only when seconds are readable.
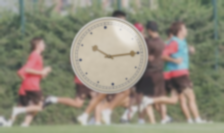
10:15
